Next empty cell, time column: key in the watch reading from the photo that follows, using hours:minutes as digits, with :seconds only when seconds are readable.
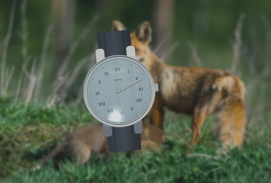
2:11
